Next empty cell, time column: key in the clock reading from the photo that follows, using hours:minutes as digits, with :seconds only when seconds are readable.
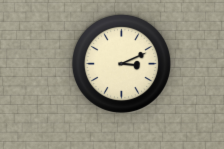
3:11
